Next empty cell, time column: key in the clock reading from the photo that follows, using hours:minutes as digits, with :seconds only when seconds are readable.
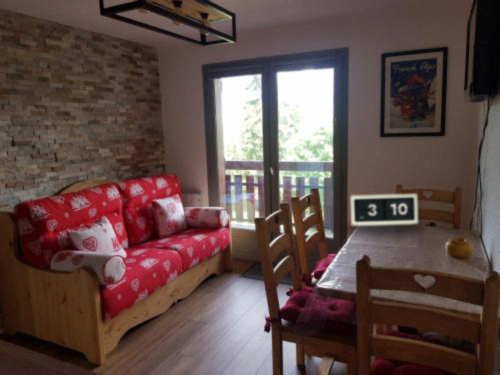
3:10
